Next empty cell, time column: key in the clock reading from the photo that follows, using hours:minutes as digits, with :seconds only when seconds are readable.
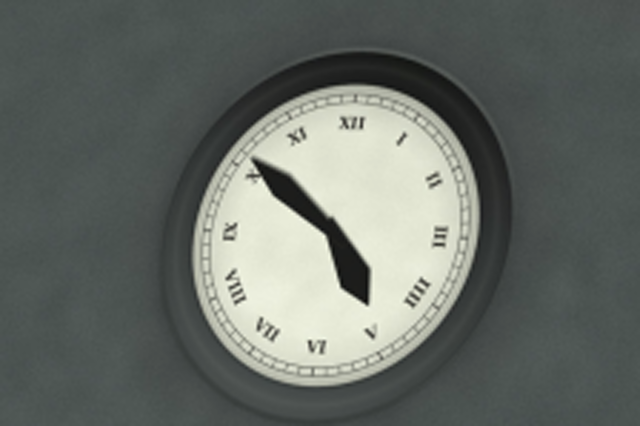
4:51
